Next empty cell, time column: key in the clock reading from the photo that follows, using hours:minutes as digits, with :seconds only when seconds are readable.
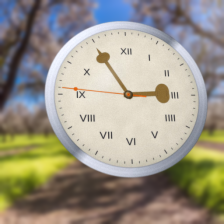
2:54:46
